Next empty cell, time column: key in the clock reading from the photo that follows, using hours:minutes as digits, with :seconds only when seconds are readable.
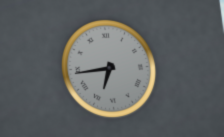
6:44
